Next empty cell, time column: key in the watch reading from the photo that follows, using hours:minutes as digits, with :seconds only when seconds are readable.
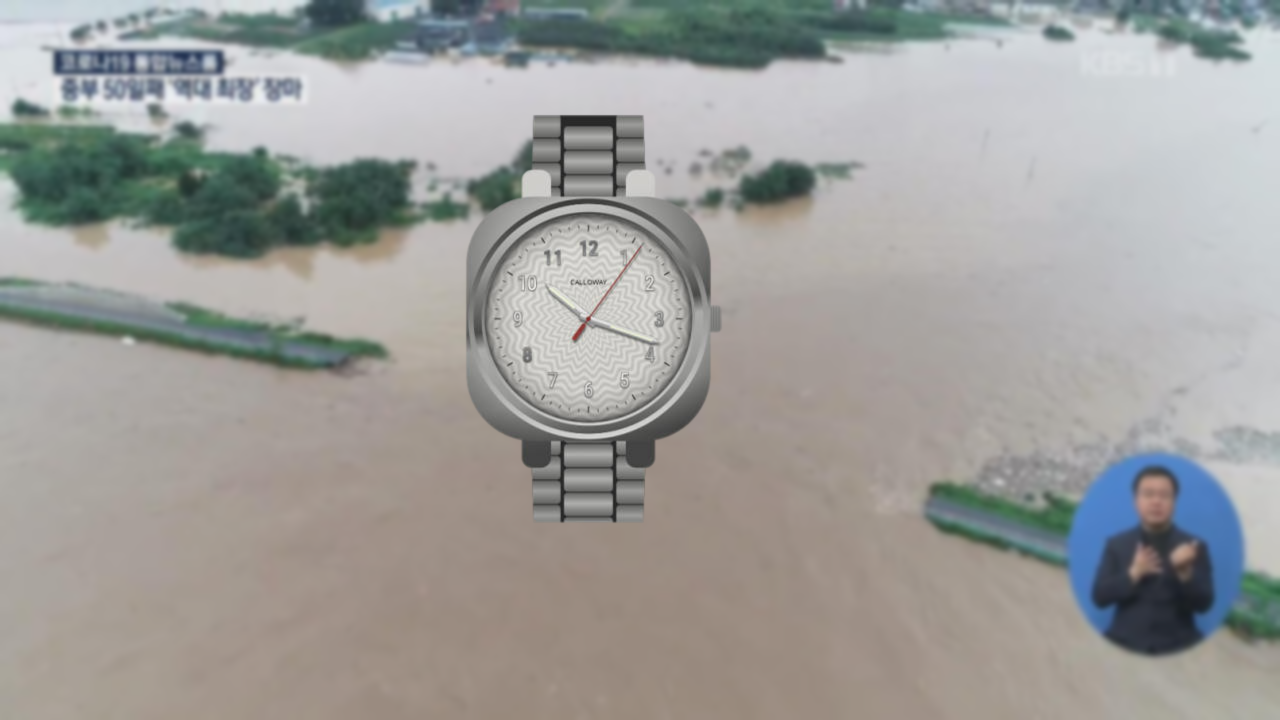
10:18:06
